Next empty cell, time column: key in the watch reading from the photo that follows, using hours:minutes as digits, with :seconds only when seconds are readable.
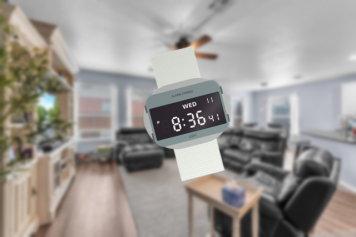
8:36:41
